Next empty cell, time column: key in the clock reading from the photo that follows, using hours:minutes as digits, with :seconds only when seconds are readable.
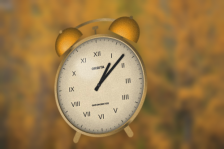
1:08
